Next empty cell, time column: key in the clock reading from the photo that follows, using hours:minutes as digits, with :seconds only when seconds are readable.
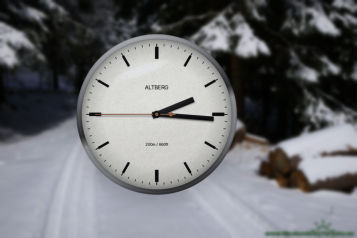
2:15:45
